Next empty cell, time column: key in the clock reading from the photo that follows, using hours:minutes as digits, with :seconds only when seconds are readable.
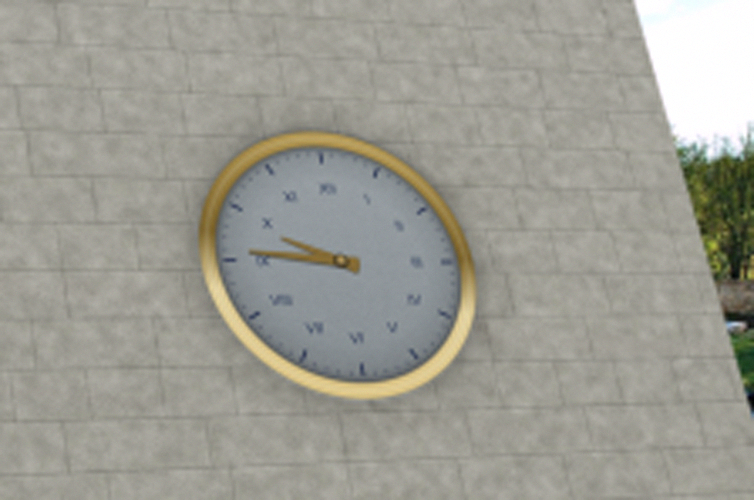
9:46
